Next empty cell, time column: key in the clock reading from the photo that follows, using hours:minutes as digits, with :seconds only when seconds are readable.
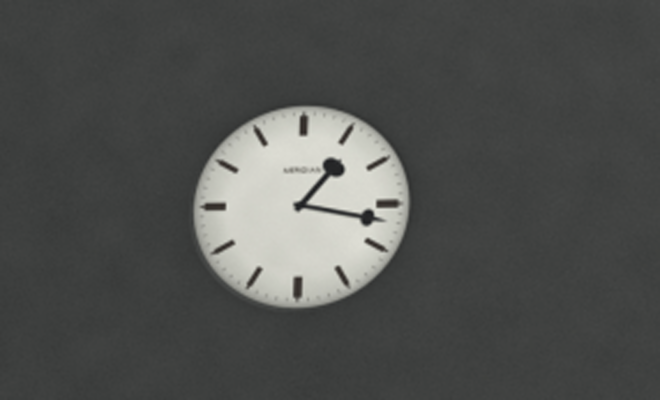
1:17
